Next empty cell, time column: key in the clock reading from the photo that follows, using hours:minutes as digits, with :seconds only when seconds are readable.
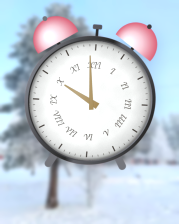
9:59
